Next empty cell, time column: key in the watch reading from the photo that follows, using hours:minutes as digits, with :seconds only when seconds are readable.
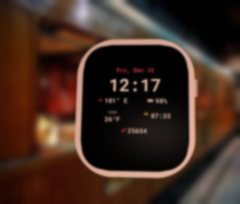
12:17
